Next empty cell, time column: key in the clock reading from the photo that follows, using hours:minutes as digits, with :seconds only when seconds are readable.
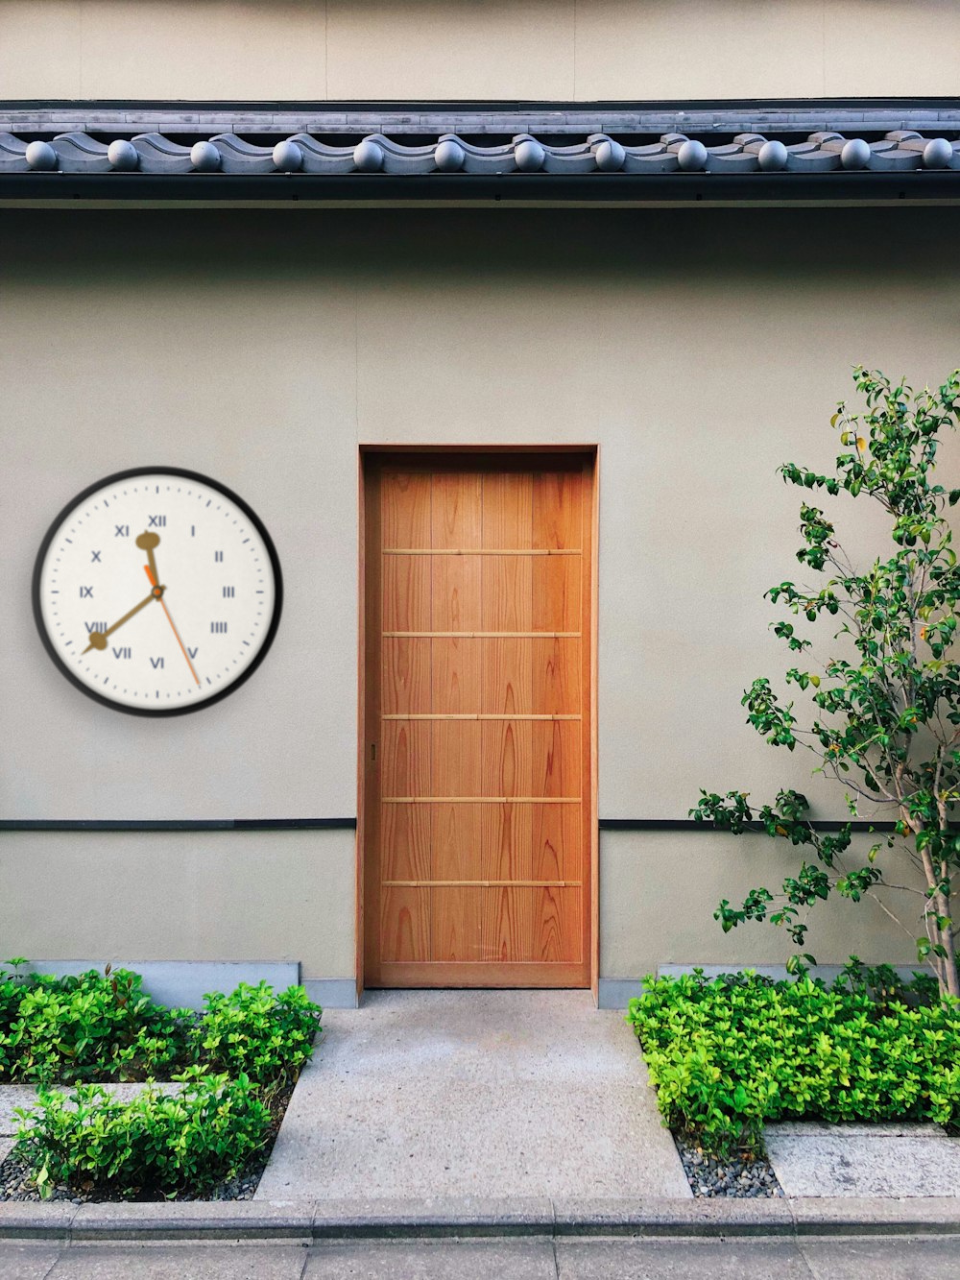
11:38:26
